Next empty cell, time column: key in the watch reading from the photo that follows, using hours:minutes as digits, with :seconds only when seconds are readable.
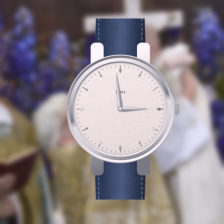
2:59
